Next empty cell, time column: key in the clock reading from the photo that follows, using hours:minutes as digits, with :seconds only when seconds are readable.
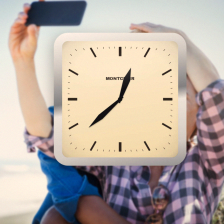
12:38
